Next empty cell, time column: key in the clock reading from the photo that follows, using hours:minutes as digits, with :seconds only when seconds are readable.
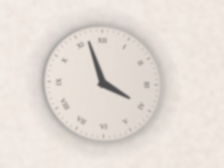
3:57
